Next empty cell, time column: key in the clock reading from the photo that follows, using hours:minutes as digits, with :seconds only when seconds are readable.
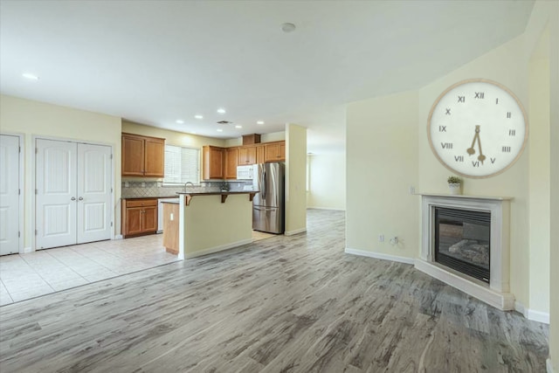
6:28
